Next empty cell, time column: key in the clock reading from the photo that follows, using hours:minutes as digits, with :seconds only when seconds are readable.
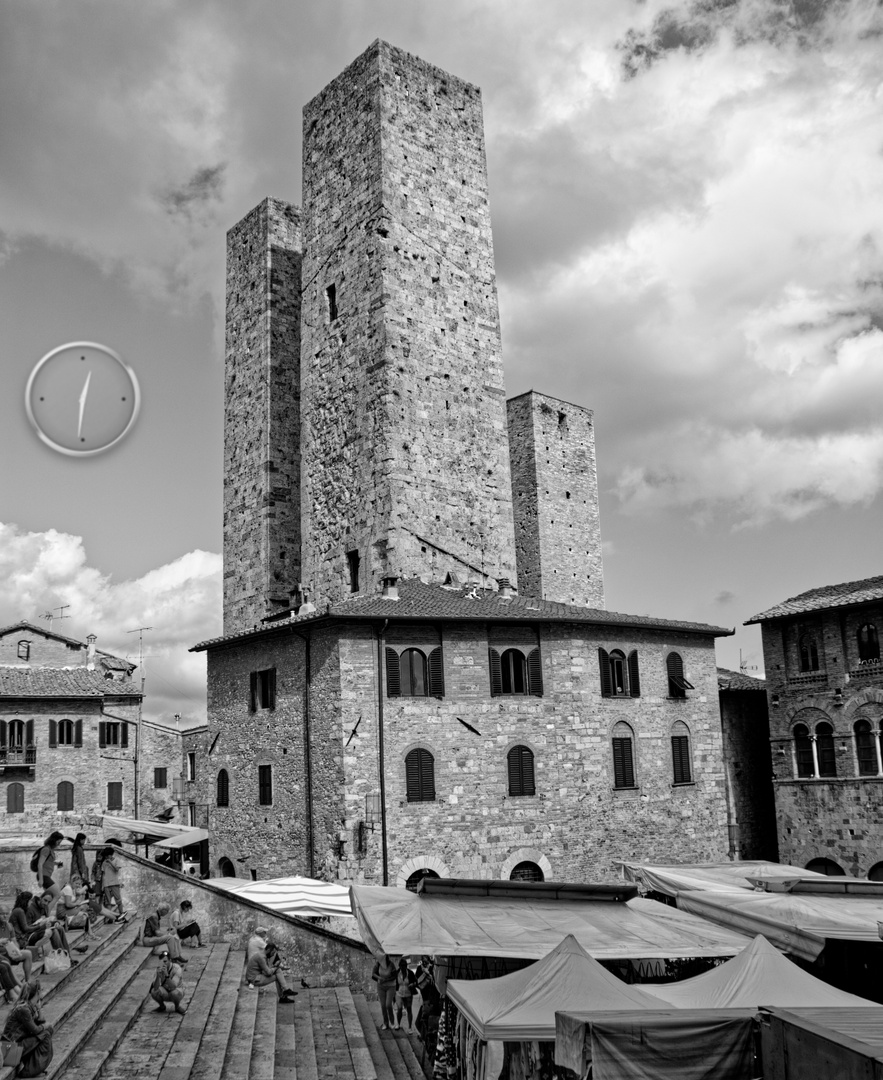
12:31
